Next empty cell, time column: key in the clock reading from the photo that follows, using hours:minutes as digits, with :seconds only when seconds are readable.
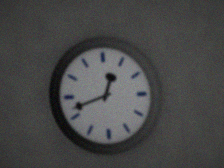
12:42
